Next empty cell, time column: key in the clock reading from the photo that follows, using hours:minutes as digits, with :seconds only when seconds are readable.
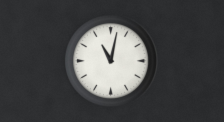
11:02
